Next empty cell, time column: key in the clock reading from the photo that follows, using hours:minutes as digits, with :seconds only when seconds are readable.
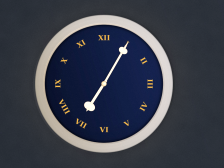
7:05
